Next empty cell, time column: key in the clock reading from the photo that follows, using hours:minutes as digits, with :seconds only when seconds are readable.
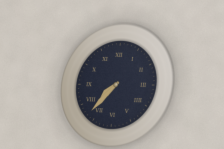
7:37
